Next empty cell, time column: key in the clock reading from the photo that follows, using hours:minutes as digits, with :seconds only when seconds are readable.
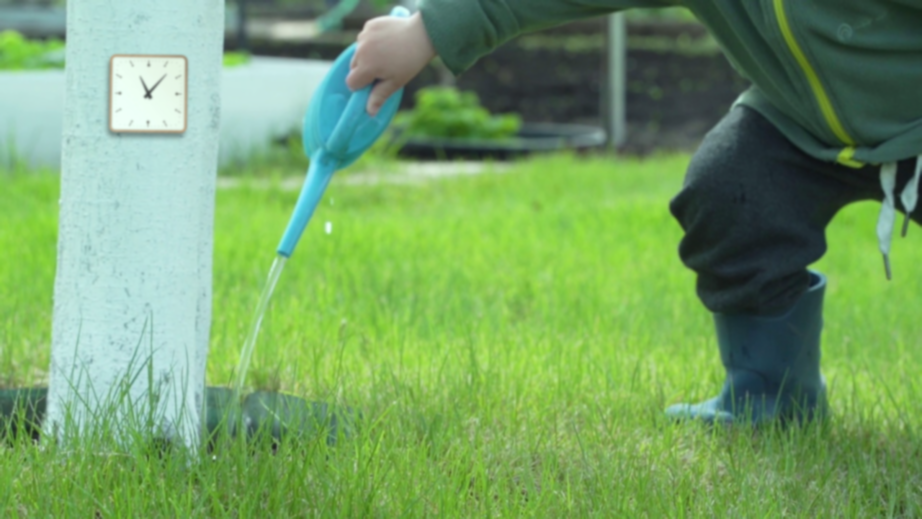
11:07
